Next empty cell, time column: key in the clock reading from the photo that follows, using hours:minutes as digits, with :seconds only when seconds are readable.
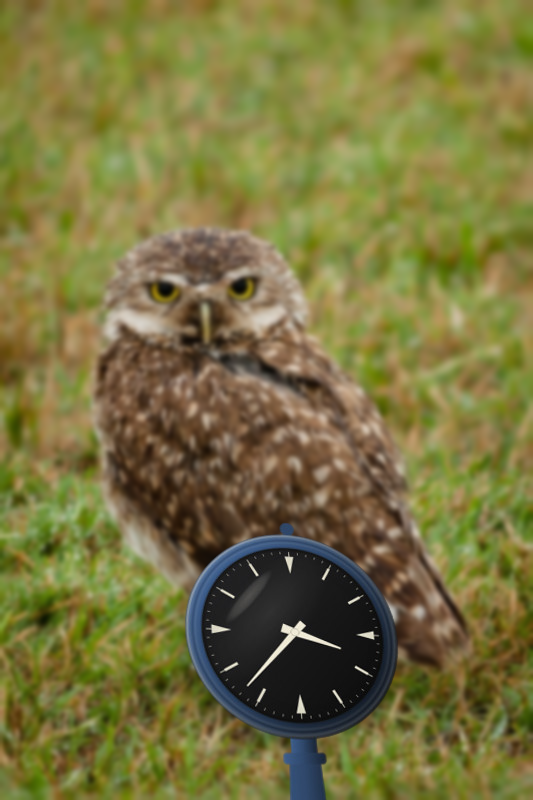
3:37
